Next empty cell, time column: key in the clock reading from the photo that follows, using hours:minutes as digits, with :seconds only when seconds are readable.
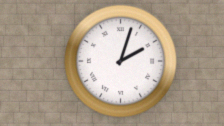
2:03
